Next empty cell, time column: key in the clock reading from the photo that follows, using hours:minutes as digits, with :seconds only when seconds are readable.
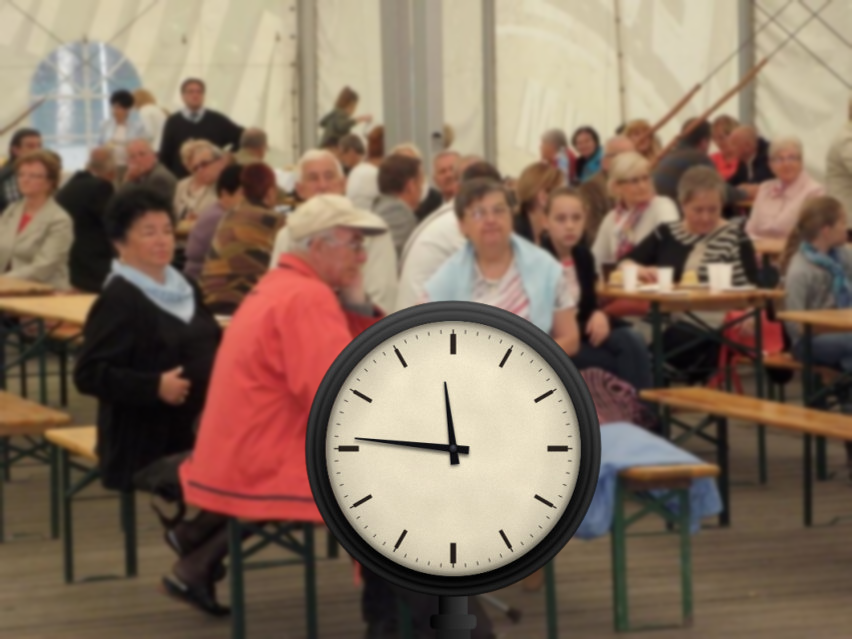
11:46
